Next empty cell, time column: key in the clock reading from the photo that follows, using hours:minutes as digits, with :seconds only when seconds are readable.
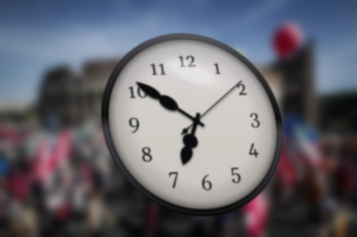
6:51:09
